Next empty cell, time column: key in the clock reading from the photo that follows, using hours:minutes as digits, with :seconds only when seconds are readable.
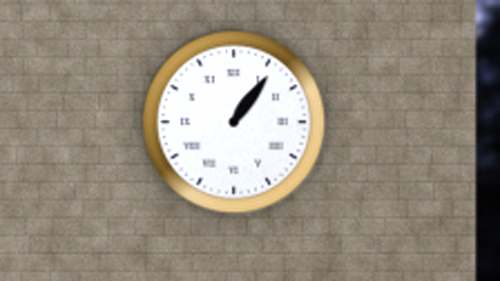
1:06
